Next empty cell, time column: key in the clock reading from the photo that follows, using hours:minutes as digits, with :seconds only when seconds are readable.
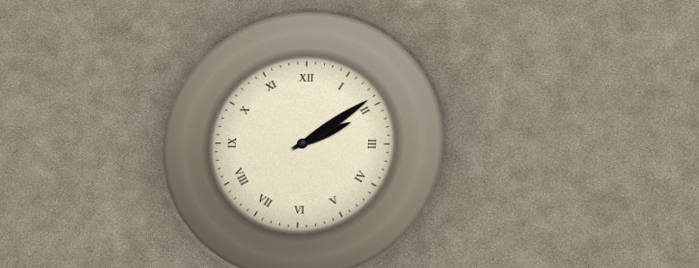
2:09
